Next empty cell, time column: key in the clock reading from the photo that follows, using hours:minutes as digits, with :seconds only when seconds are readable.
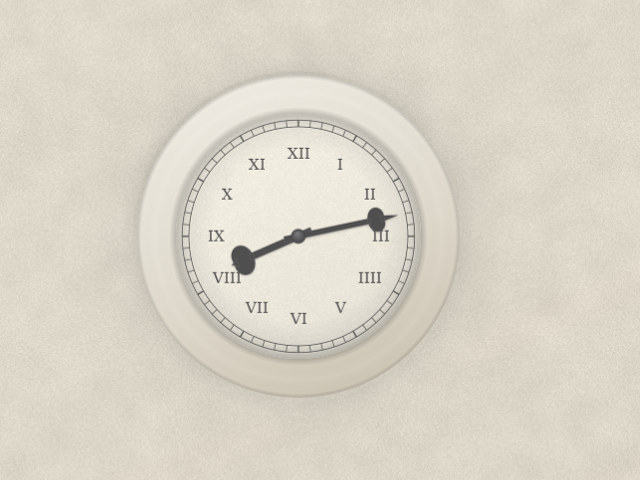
8:13
